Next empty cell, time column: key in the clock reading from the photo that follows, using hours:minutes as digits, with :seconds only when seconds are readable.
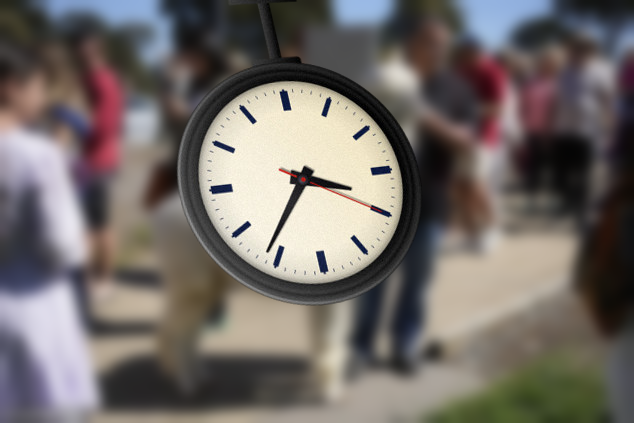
3:36:20
